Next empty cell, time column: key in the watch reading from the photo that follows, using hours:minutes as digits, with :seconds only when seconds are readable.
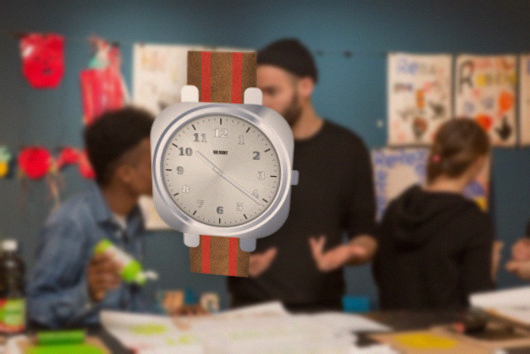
10:21
